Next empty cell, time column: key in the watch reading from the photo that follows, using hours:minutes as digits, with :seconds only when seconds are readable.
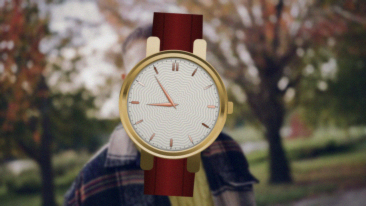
8:54
